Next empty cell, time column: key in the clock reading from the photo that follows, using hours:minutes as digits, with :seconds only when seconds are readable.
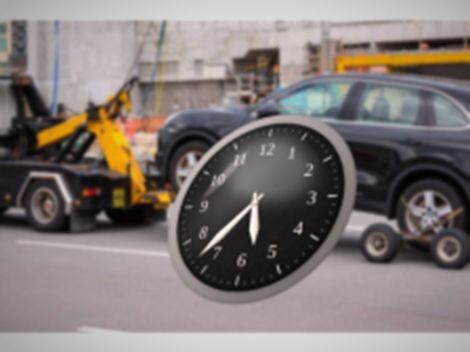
5:37
